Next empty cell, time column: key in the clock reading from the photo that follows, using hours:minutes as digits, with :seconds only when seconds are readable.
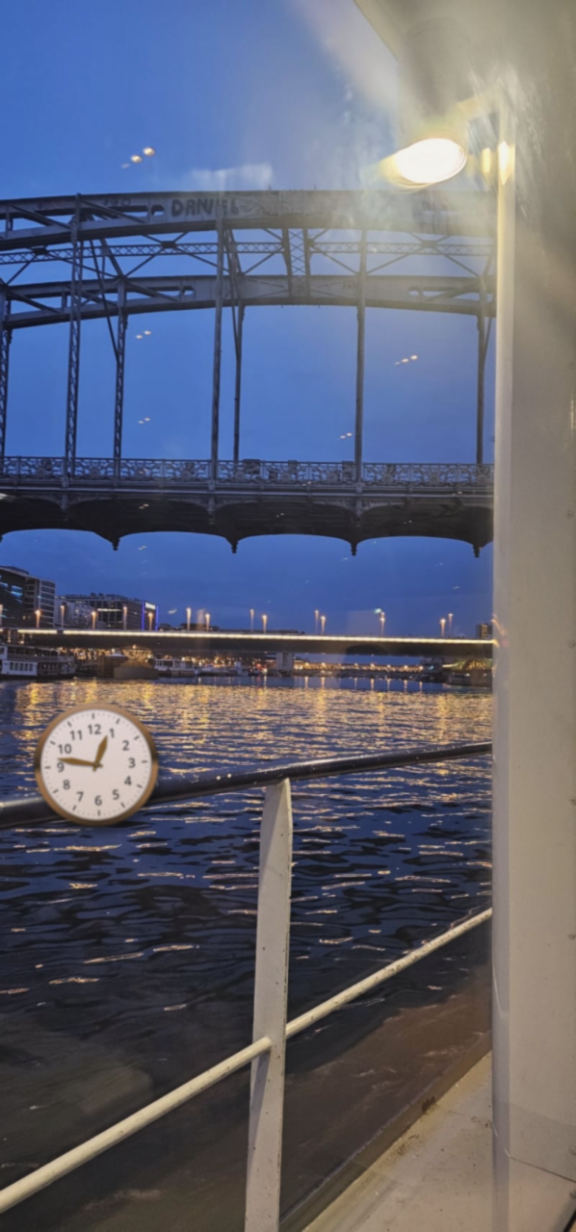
12:47
